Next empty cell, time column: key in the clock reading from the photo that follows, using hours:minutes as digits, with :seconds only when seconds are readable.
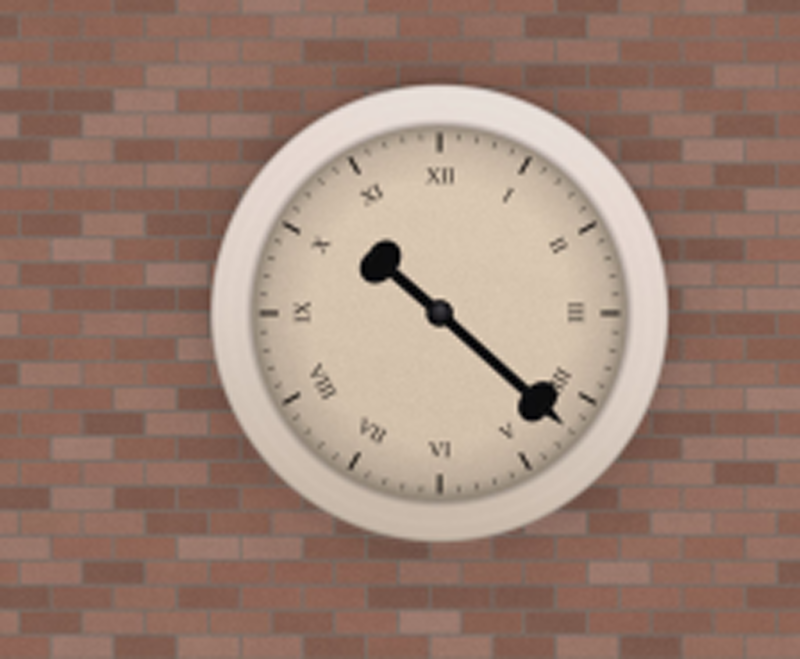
10:22
